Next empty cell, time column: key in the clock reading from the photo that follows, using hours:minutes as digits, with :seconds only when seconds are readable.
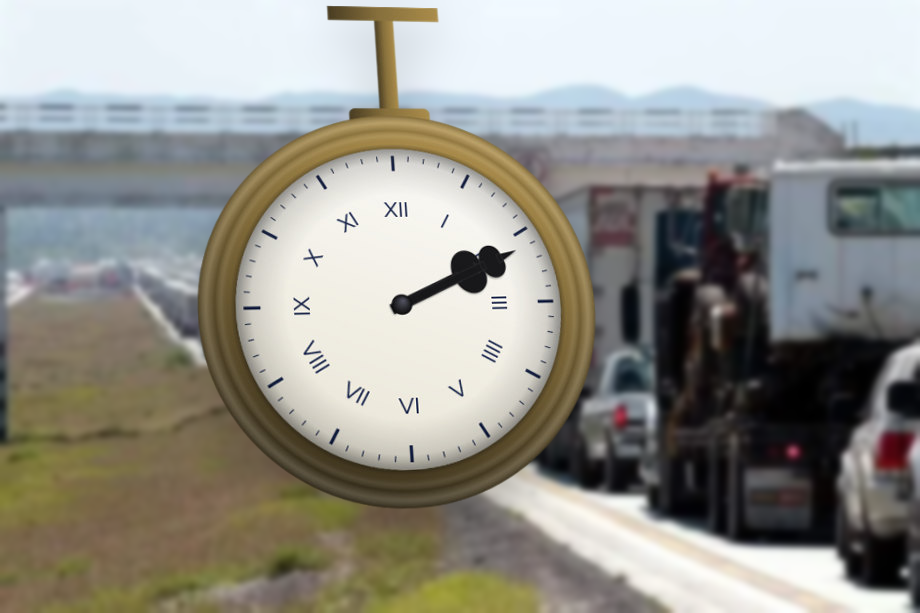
2:11
